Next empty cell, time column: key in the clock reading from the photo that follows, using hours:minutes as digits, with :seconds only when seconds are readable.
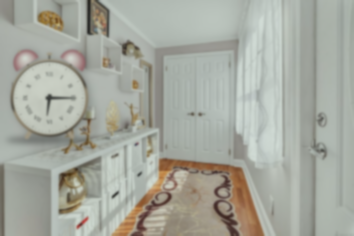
6:15
